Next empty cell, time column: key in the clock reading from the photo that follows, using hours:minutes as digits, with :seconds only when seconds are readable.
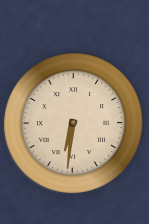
6:31
